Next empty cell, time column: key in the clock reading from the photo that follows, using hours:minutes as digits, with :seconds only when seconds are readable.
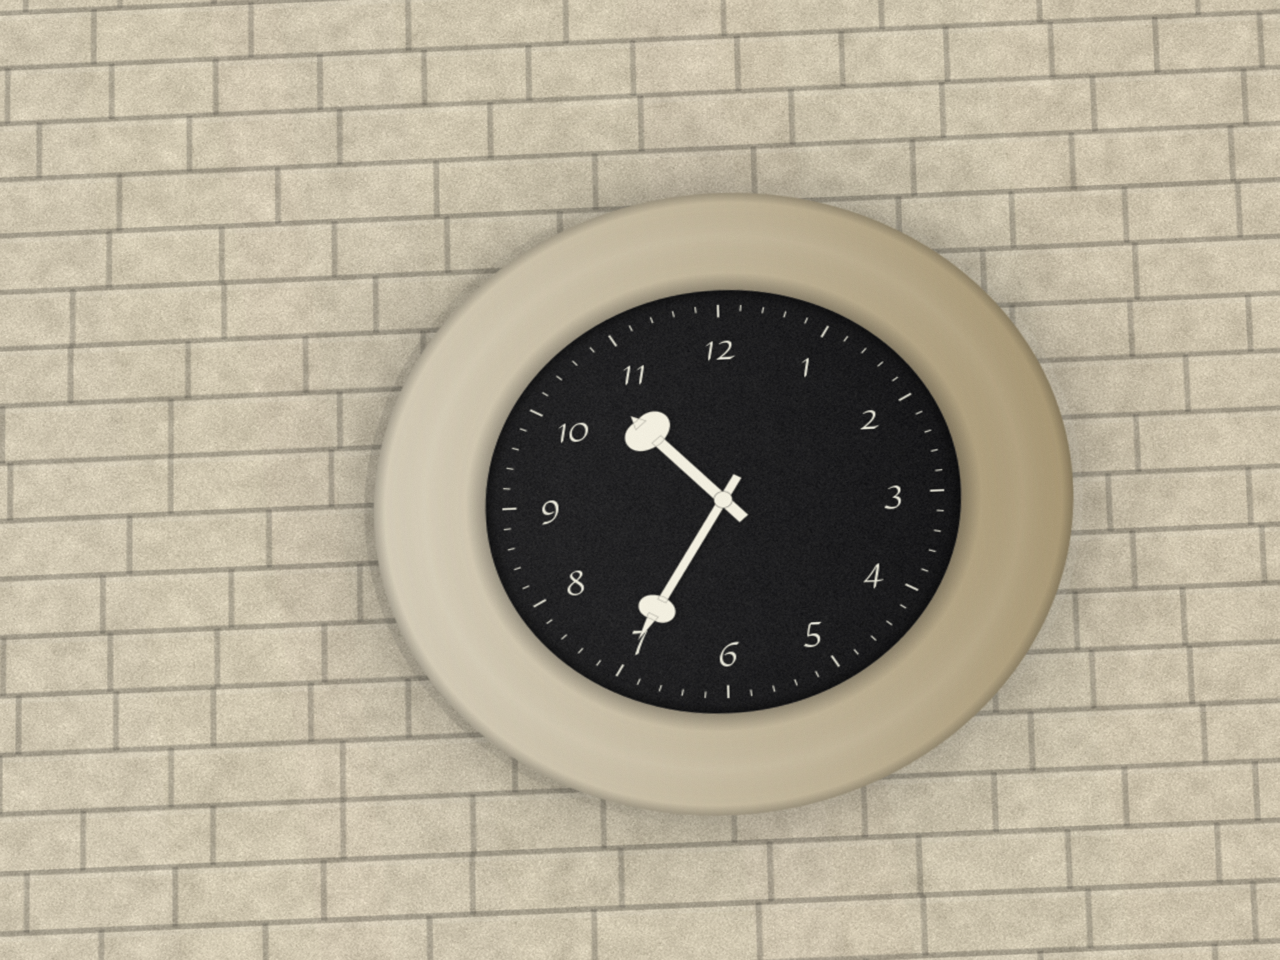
10:35
